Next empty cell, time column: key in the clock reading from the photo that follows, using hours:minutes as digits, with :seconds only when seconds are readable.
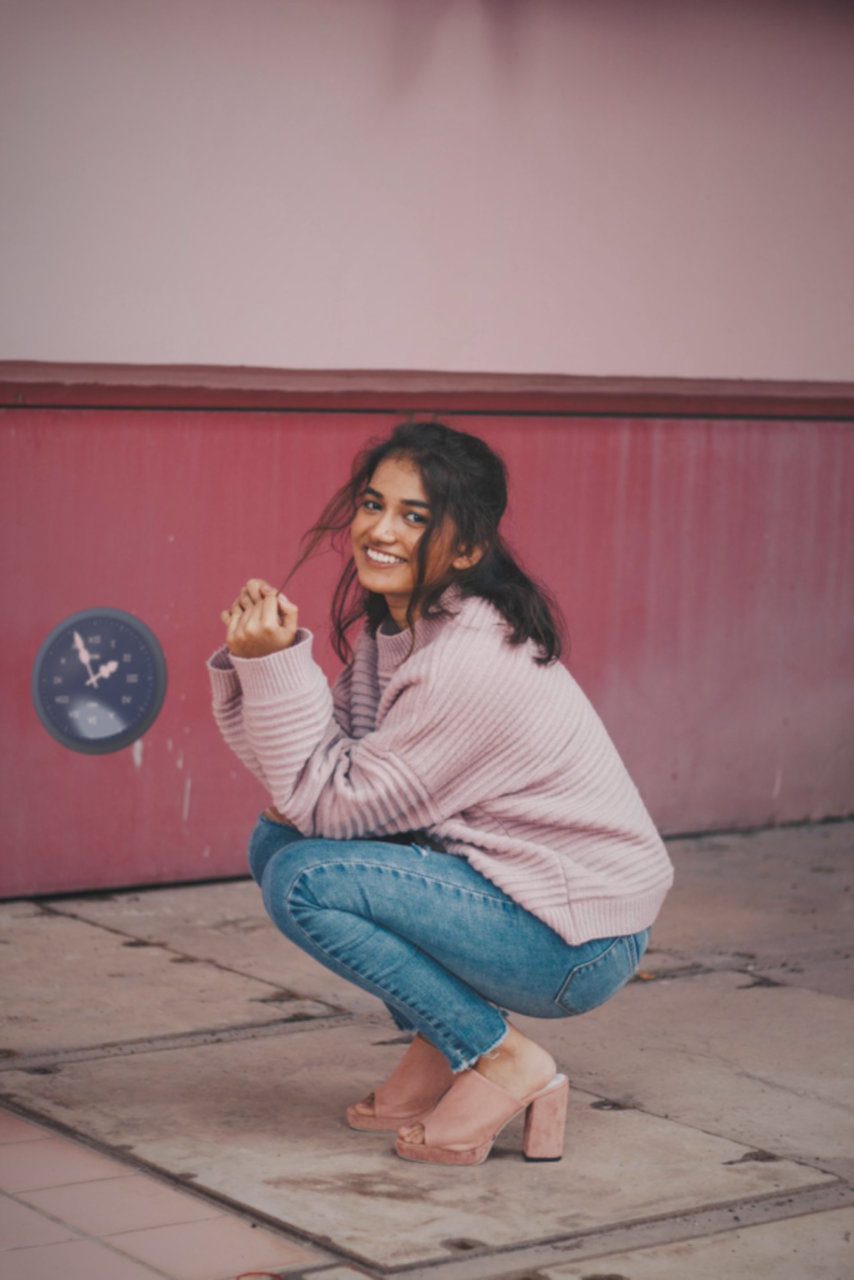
1:56
